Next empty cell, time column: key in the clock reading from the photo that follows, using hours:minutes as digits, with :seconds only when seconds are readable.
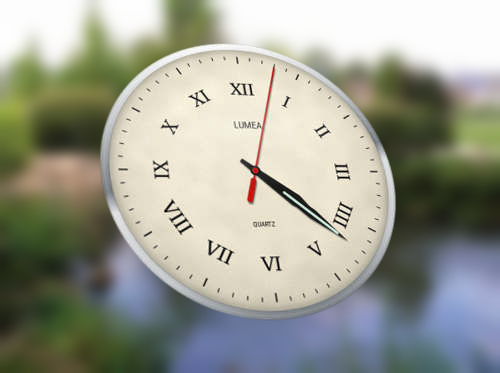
4:22:03
